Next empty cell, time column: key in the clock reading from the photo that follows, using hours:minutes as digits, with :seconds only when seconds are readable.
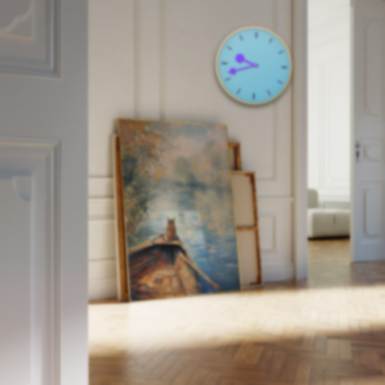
9:42
